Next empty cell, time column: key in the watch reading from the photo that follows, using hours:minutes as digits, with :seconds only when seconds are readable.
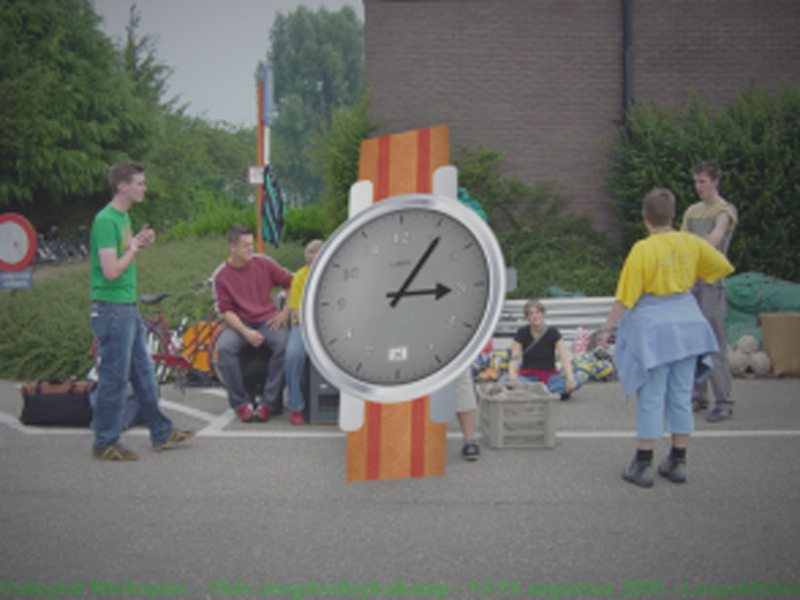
3:06
